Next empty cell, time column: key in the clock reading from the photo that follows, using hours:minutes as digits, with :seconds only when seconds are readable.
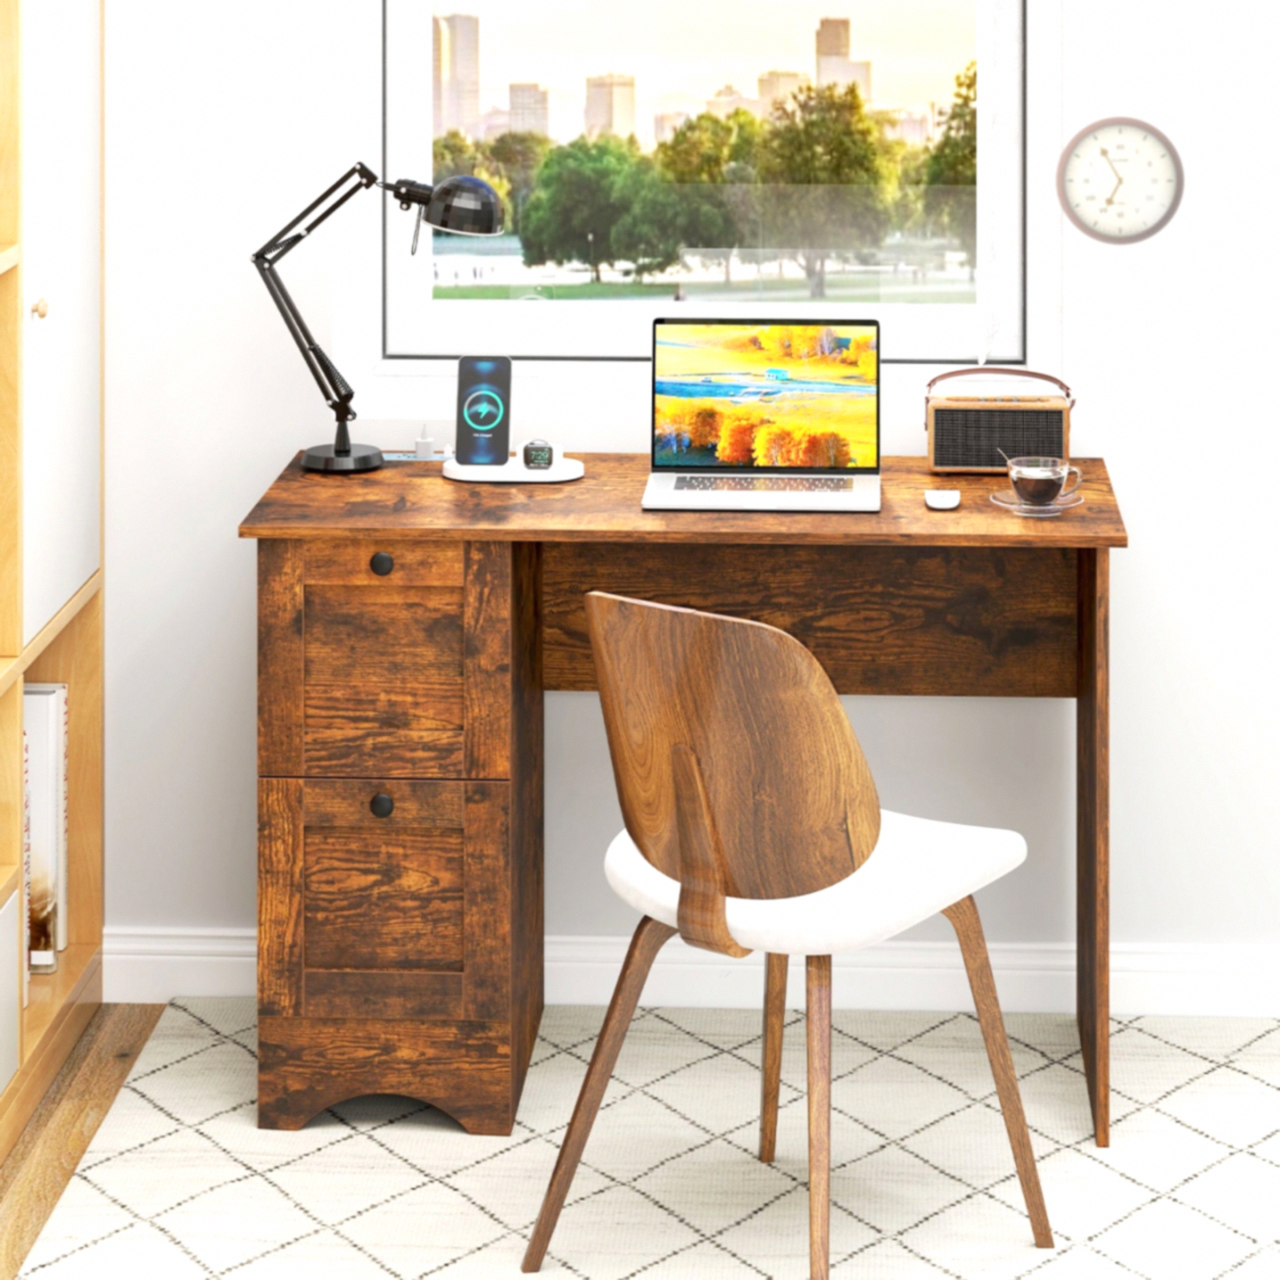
6:55
